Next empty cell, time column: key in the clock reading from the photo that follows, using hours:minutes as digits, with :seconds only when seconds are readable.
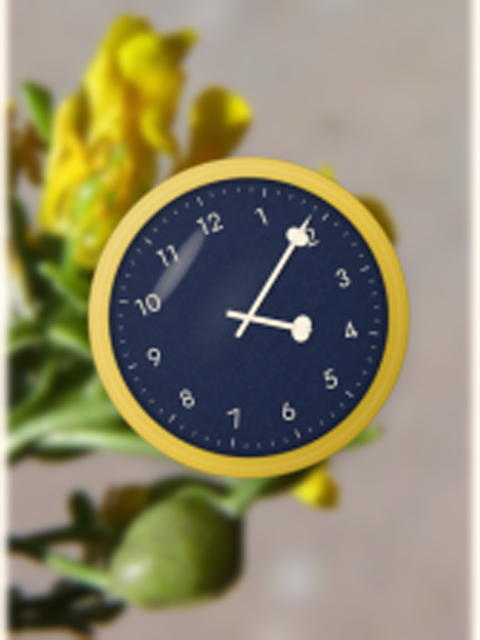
4:09
